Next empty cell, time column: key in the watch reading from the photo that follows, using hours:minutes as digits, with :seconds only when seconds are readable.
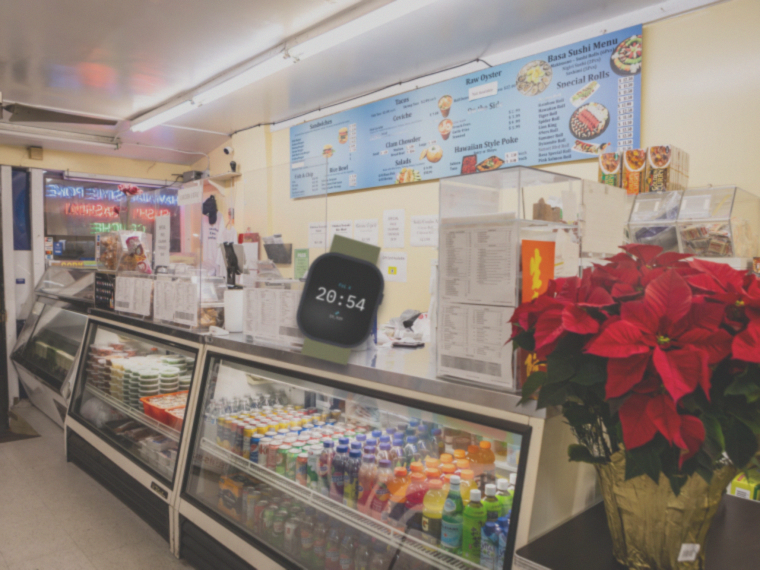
20:54
